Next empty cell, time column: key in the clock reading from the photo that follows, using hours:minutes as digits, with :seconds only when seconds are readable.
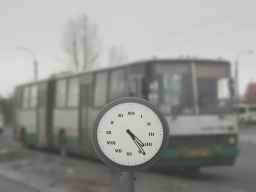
4:24
